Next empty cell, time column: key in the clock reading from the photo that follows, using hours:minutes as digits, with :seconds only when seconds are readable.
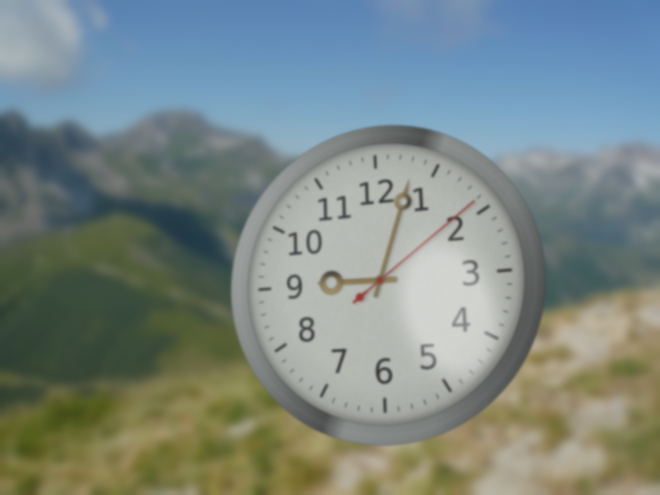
9:03:09
